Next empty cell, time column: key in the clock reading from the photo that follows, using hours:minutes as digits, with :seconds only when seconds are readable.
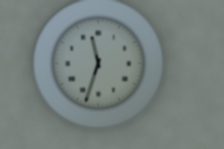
11:33
